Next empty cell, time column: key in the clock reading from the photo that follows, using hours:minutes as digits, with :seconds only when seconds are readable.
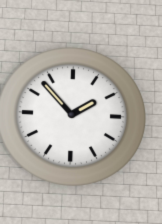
1:53
